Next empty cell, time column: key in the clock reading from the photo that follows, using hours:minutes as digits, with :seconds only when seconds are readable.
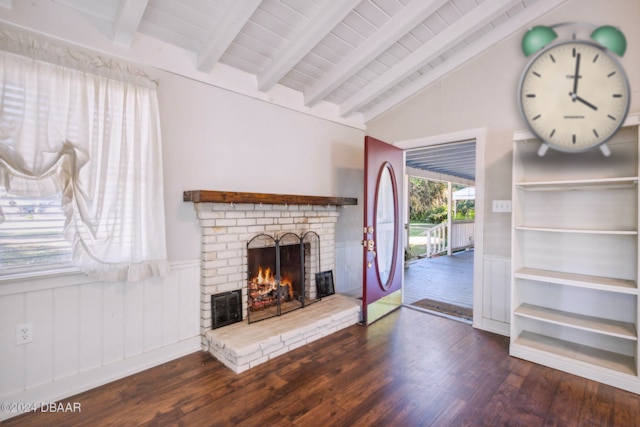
4:01
